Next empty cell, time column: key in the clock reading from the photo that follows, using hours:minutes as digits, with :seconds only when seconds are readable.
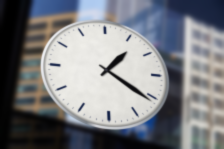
1:21
